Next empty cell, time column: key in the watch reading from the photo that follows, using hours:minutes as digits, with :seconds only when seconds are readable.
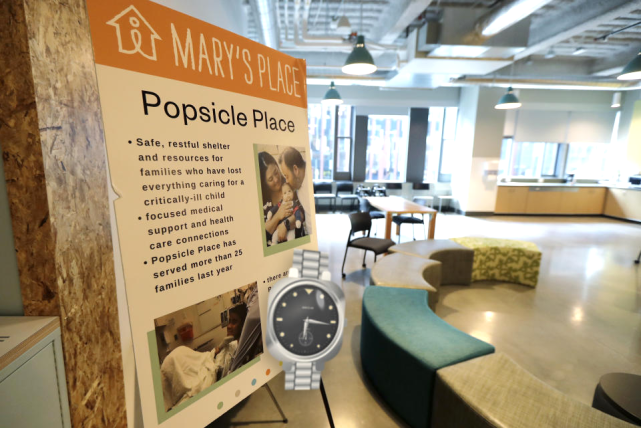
6:16
